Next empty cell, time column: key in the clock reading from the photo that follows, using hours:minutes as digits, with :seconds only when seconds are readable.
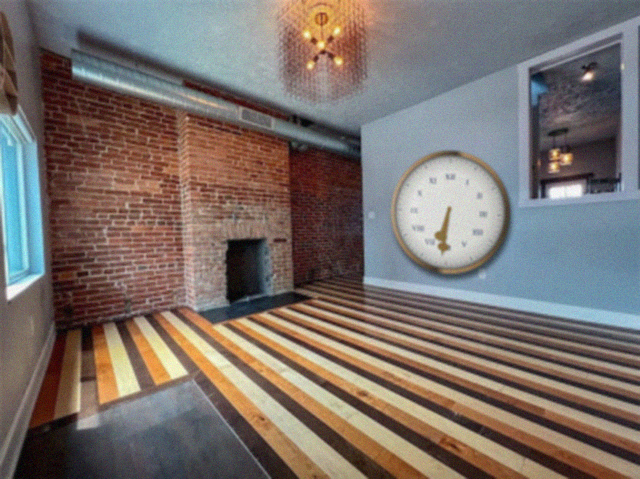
6:31
